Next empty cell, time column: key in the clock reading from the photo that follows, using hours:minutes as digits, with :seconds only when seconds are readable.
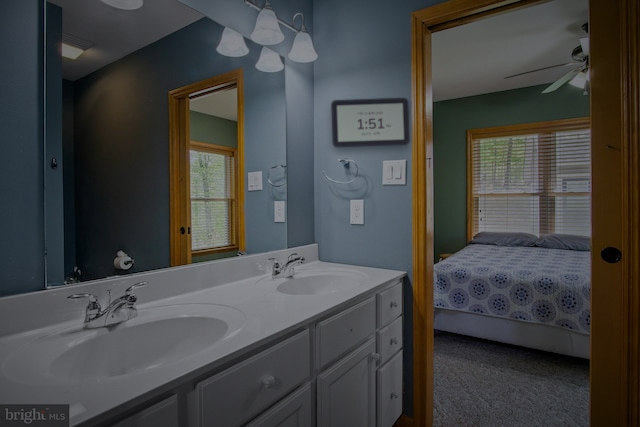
1:51
